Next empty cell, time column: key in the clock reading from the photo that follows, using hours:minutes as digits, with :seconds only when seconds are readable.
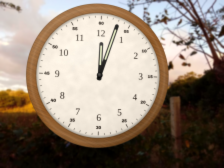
12:03
